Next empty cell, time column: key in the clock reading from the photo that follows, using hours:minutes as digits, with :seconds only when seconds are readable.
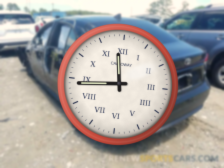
11:44
